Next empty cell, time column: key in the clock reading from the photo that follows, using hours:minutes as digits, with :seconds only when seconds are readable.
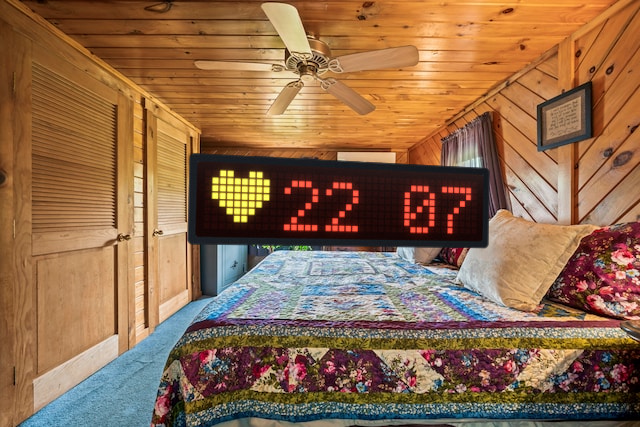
22:07
